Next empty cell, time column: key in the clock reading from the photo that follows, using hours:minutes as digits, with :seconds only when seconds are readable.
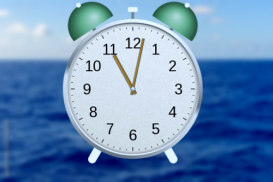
11:02
